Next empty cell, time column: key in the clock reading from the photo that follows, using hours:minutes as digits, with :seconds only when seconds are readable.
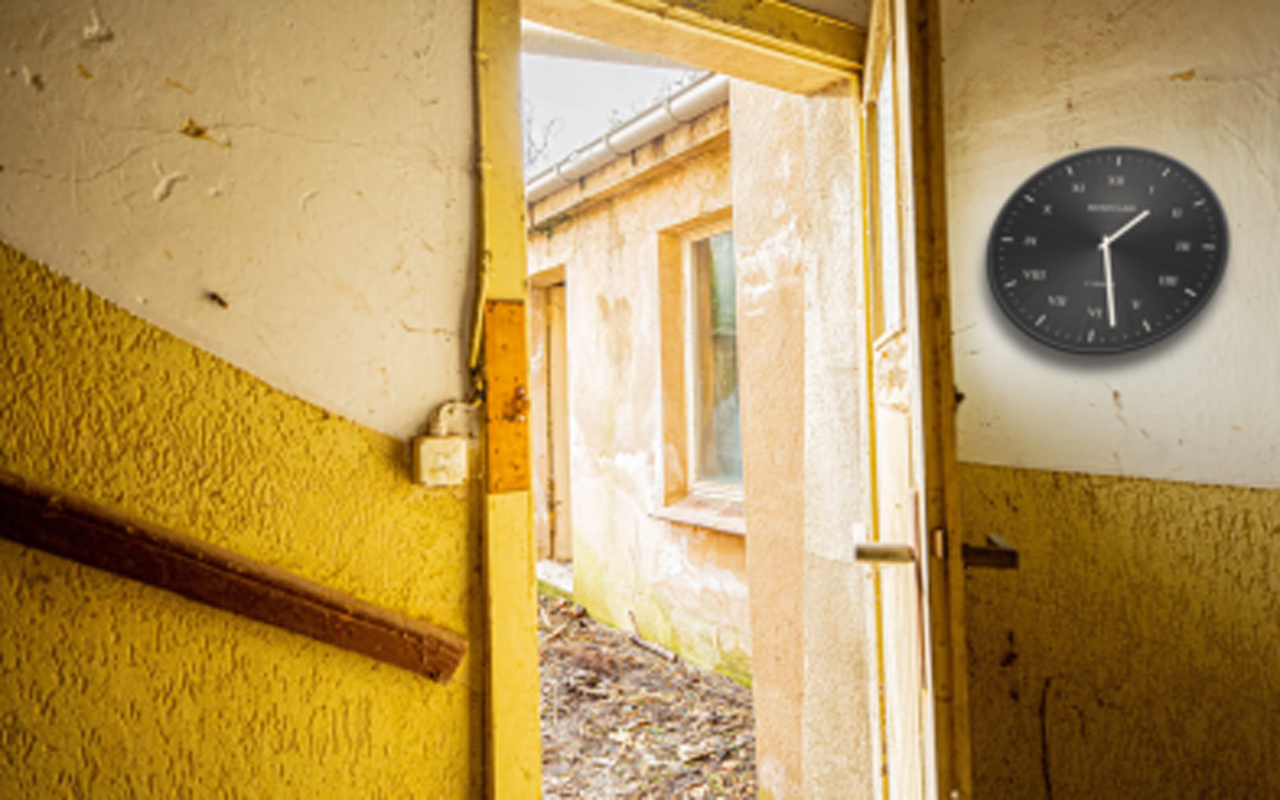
1:28
